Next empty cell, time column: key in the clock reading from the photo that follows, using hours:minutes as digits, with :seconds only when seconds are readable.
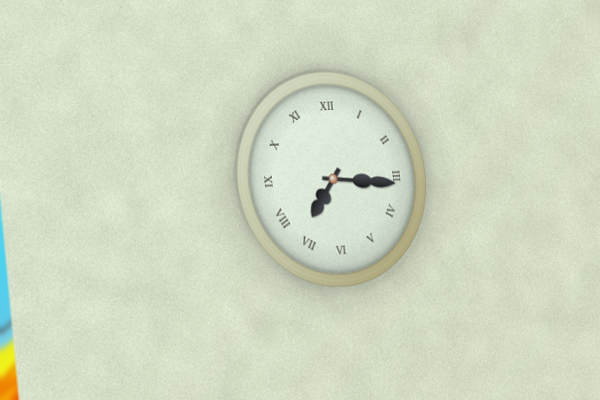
7:16
